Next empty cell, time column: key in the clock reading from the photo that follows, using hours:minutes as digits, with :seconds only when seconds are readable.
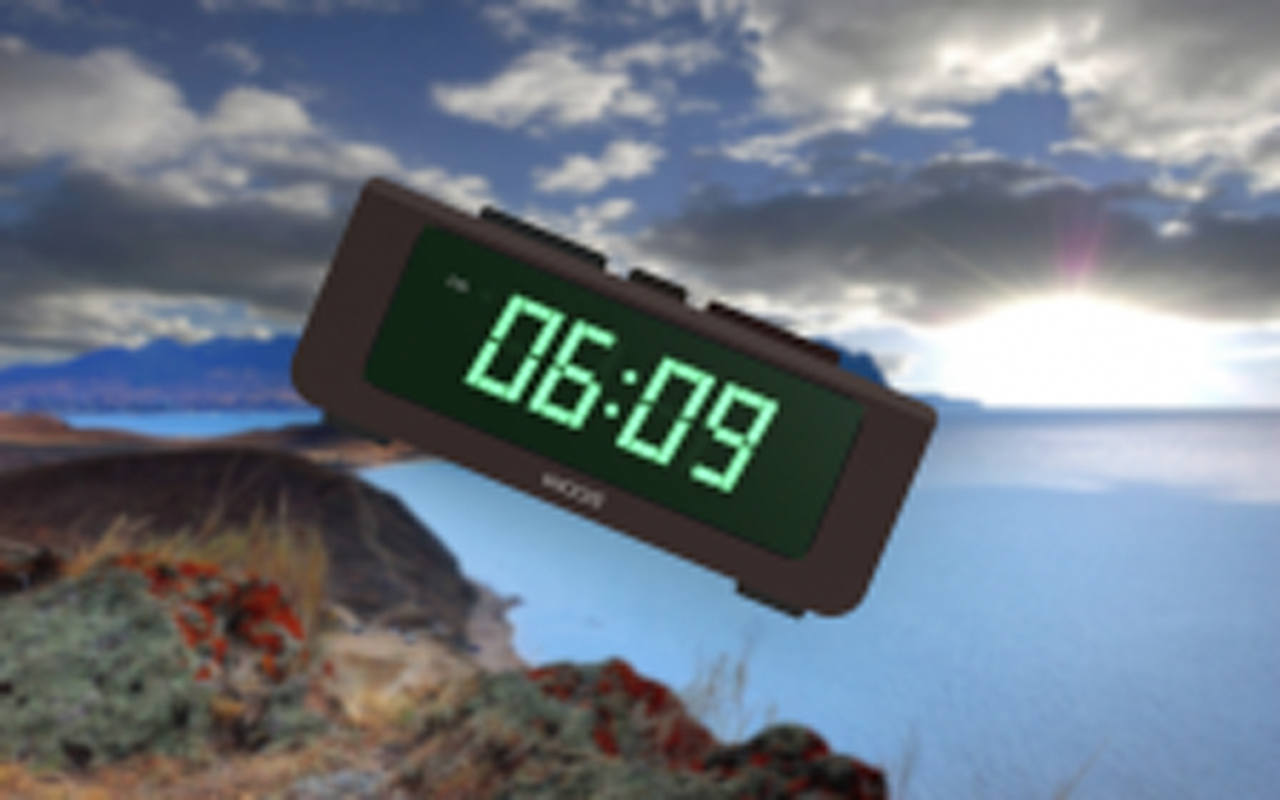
6:09
